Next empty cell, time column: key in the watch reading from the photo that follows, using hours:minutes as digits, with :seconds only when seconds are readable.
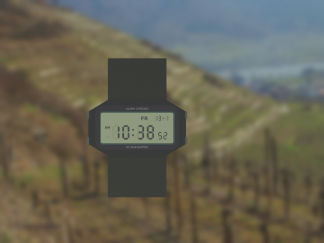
10:38:52
